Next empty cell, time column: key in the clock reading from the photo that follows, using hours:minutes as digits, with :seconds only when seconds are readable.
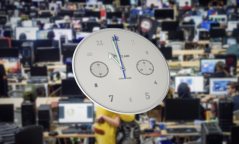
10:59
